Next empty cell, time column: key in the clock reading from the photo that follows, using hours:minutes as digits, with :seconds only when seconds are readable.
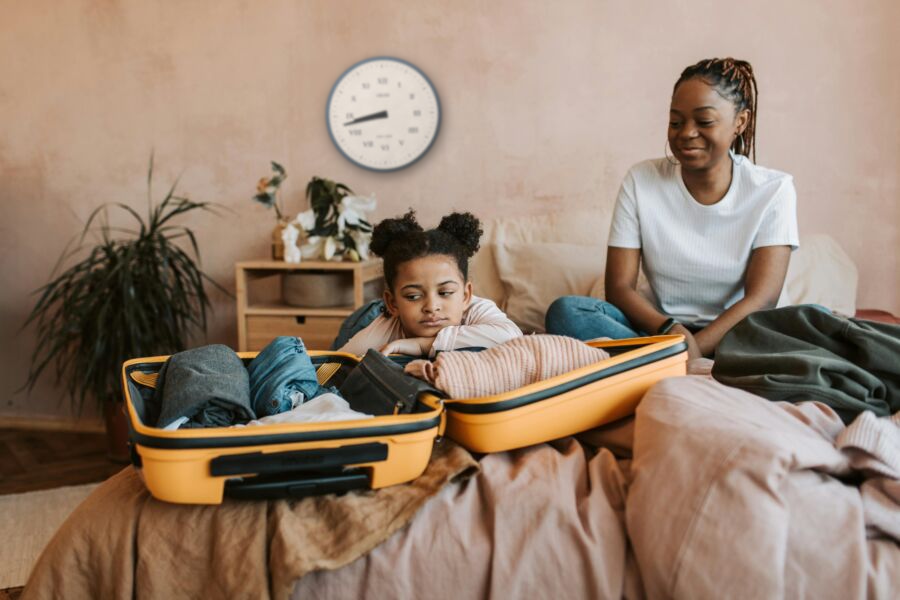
8:43
